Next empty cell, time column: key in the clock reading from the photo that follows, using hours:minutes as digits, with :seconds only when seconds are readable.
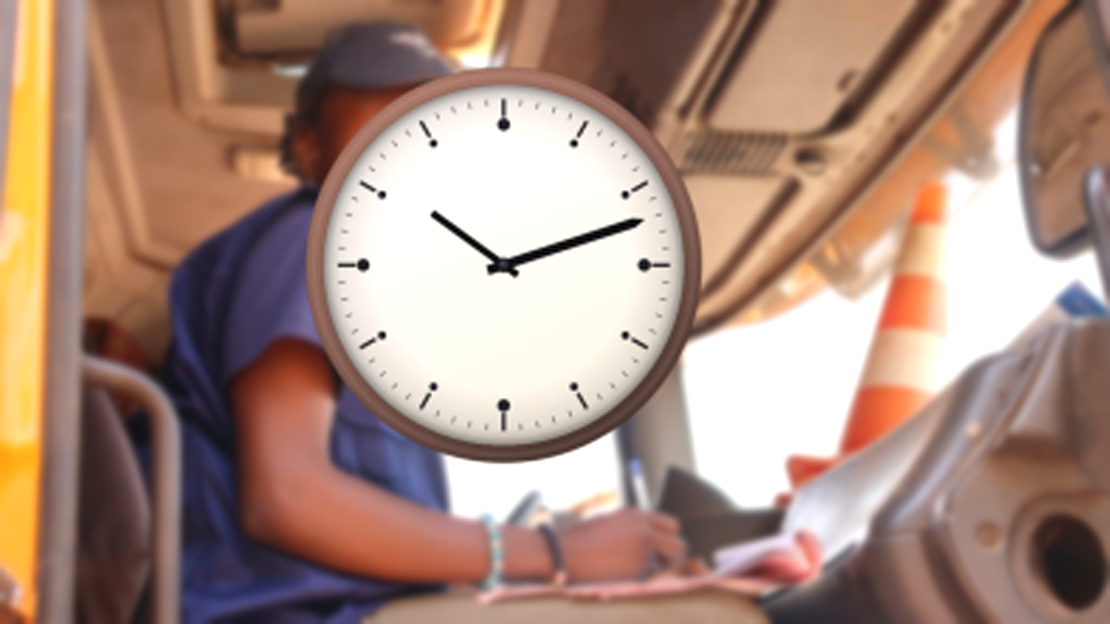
10:12
